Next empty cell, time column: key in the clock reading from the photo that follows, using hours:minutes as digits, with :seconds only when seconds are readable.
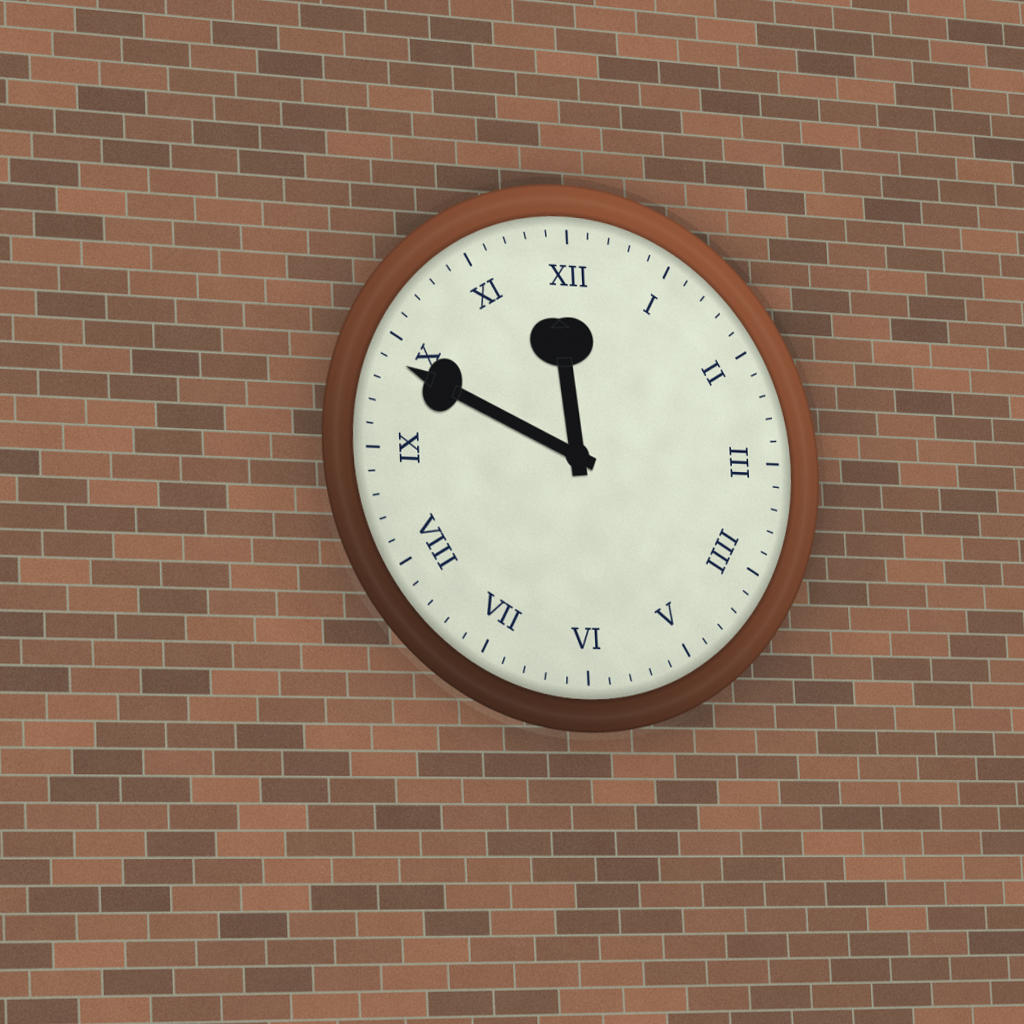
11:49
